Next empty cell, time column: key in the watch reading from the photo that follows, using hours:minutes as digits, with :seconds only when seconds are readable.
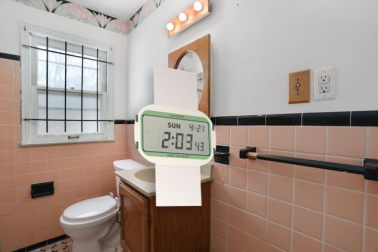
2:03:43
